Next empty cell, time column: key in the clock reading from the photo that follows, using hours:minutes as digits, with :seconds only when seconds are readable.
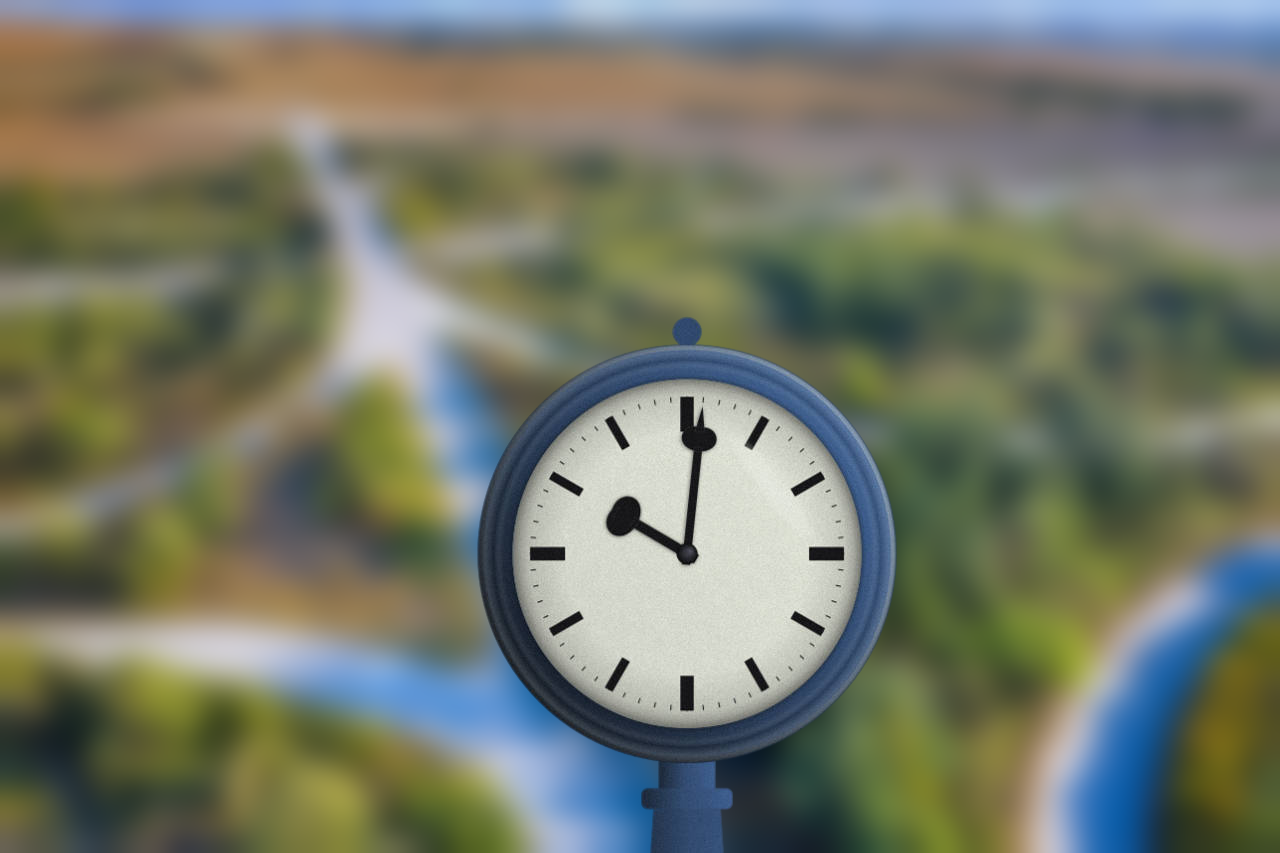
10:01
